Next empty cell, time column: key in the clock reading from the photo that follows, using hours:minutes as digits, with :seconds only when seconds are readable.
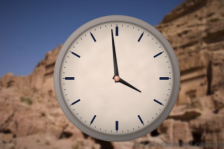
3:59
